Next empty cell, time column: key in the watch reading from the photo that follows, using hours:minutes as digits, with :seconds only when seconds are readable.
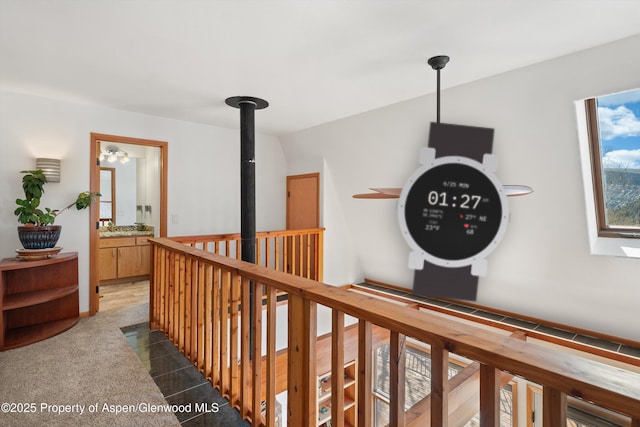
1:27
